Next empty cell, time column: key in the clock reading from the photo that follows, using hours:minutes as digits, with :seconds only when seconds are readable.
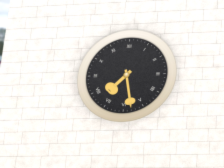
7:28
